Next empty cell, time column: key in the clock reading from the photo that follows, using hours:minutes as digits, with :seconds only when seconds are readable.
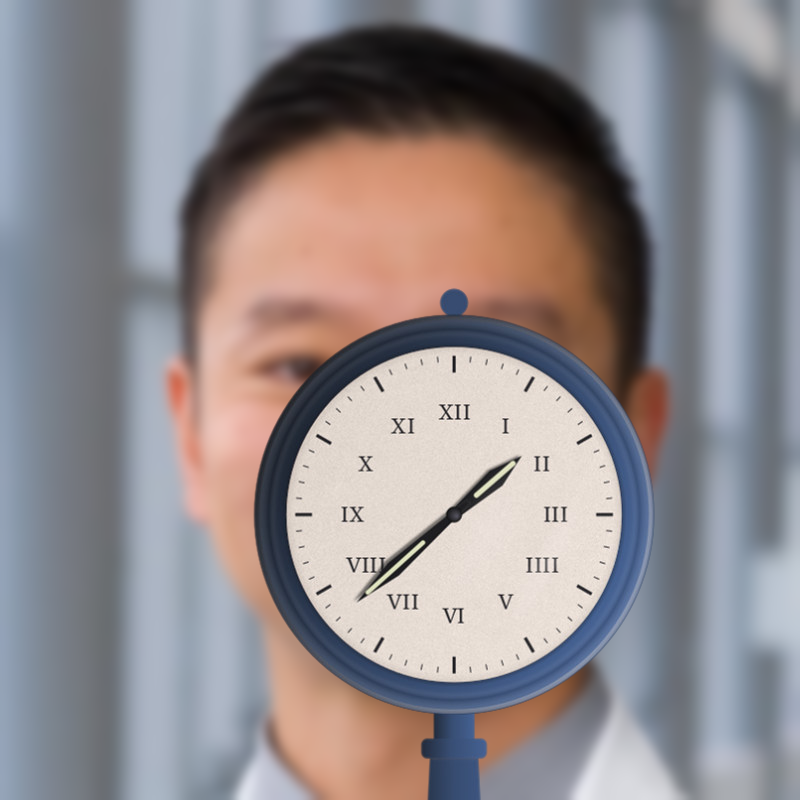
1:38
